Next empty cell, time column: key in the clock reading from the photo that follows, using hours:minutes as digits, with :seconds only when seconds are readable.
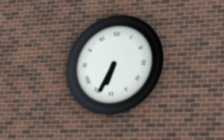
6:34
